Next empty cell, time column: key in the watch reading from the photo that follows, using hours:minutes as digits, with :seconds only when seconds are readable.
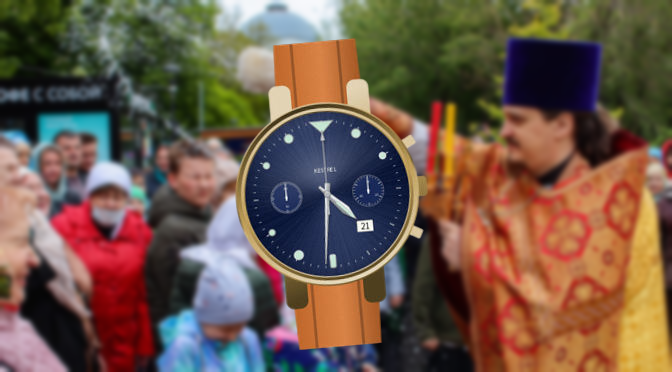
4:31
